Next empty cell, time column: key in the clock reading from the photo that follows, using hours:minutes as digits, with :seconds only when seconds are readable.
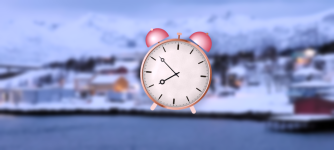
7:52
